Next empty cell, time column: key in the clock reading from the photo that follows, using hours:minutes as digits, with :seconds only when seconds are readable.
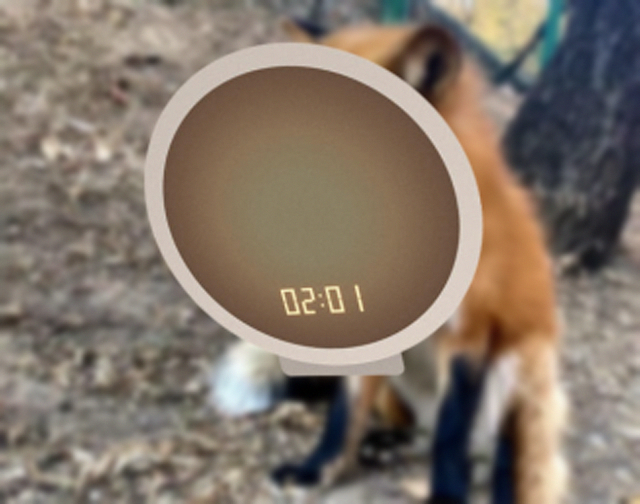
2:01
